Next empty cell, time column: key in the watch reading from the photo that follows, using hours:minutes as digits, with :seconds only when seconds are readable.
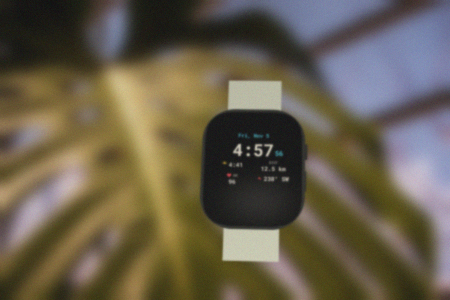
4:57
